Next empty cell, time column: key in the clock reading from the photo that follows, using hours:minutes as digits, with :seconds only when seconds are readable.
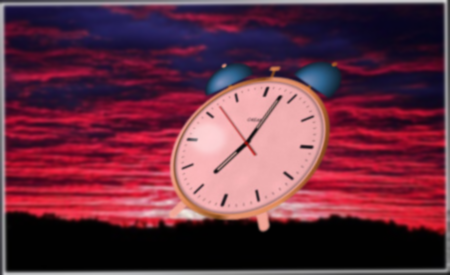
7:02:52
